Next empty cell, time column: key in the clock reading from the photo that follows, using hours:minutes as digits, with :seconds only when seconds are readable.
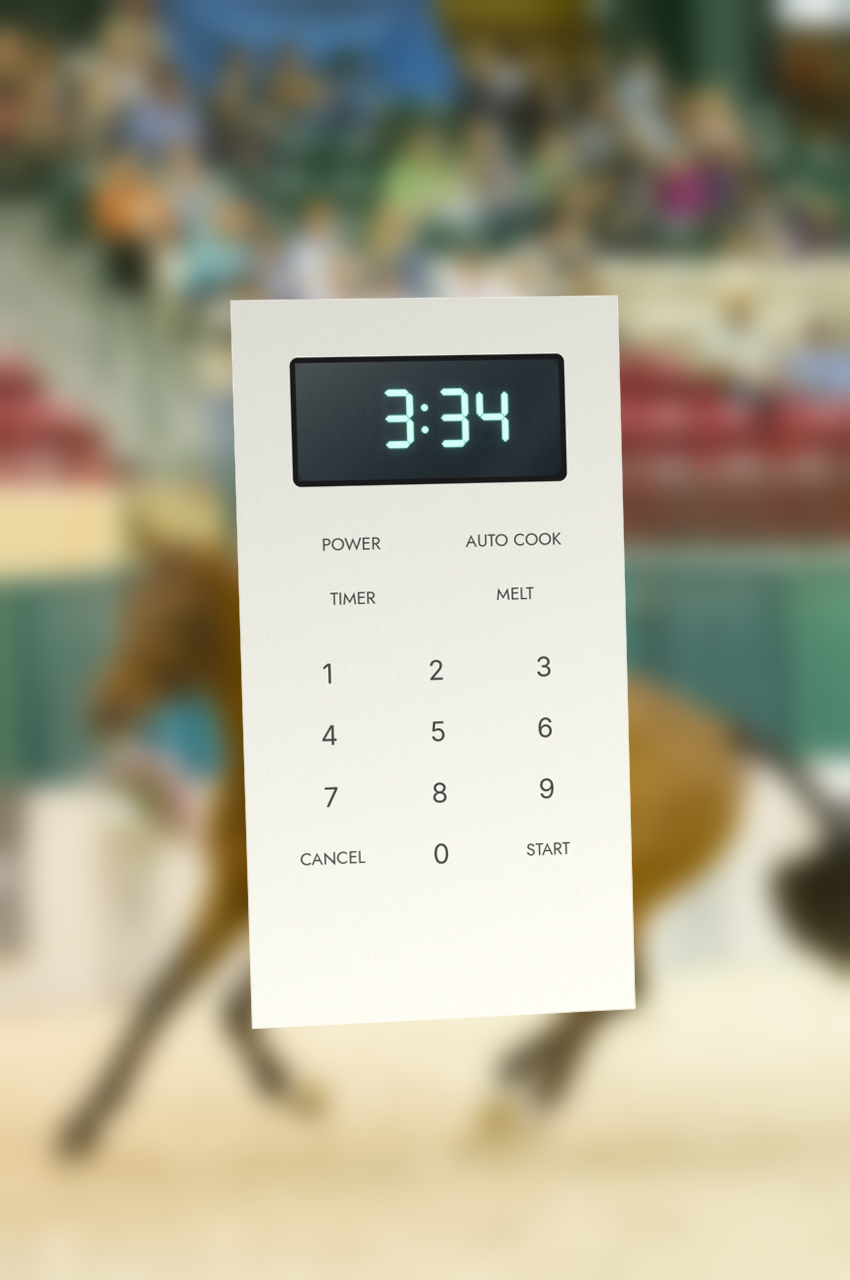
3:34
